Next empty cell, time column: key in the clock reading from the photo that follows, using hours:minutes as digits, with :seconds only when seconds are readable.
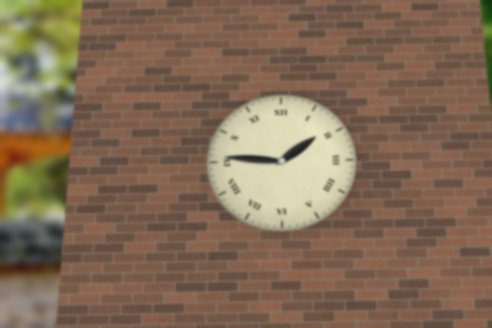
1:46
